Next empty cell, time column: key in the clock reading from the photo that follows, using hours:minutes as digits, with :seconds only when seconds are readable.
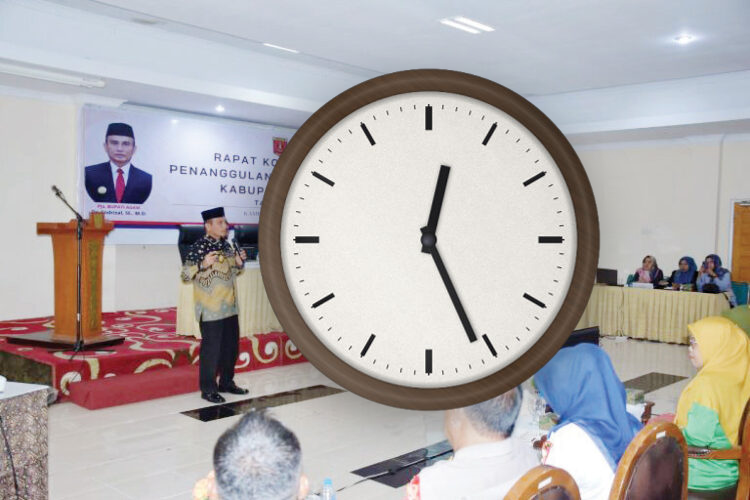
12:26
